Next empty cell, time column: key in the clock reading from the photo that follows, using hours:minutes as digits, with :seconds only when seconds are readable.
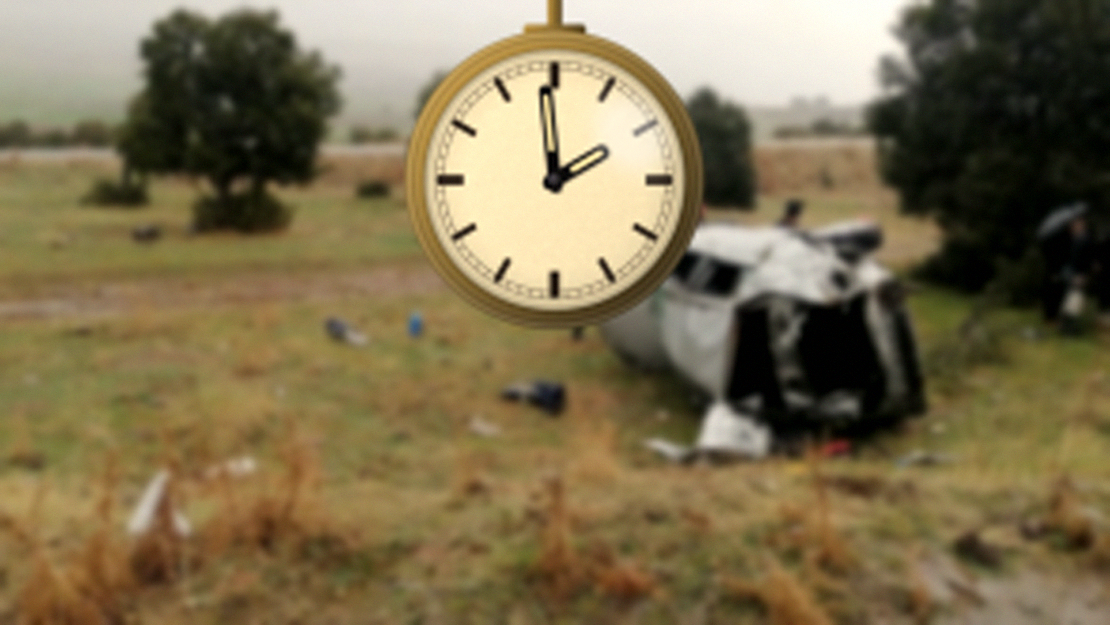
1:59
